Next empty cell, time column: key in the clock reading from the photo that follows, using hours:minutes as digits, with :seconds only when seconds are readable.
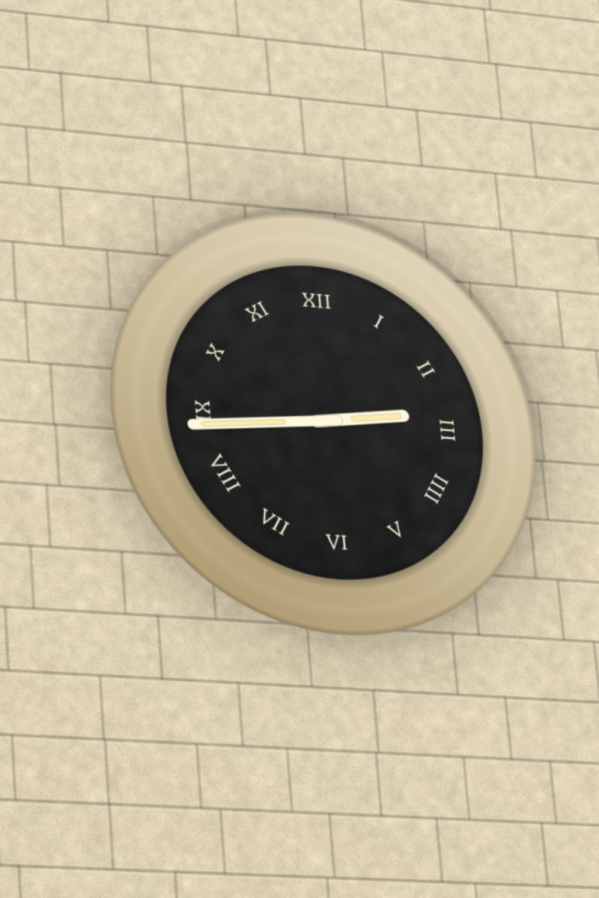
2:44
